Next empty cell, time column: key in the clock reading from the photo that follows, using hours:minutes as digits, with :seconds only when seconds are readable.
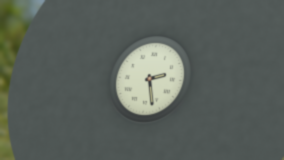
2:27
